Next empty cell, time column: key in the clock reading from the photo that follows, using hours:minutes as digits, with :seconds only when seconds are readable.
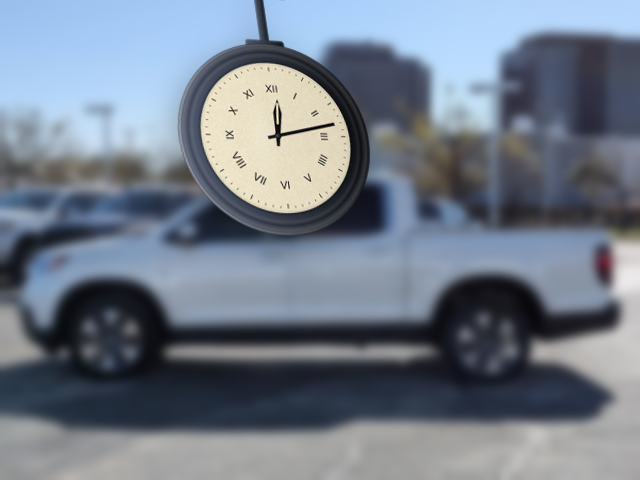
12:13
